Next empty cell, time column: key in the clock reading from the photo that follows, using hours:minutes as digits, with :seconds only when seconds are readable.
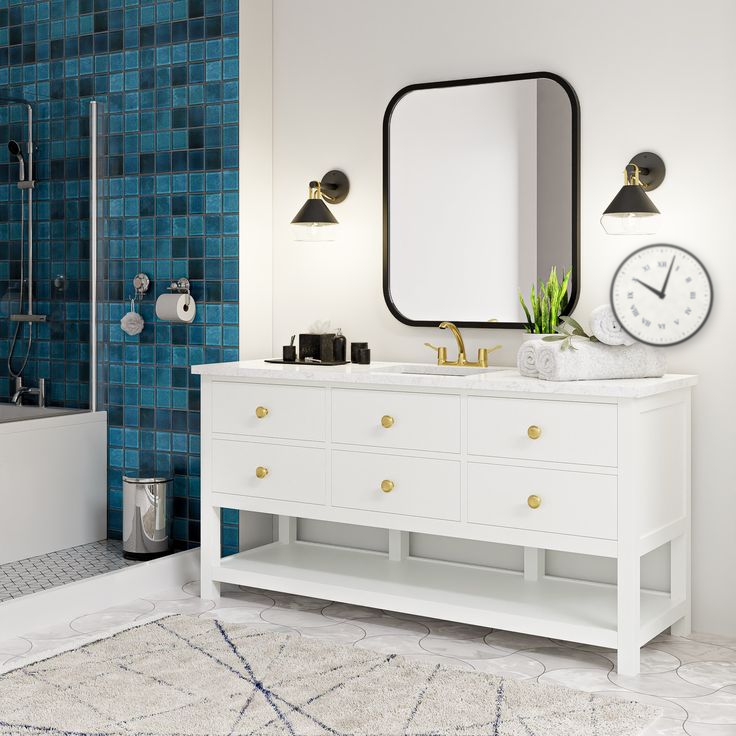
10:03
